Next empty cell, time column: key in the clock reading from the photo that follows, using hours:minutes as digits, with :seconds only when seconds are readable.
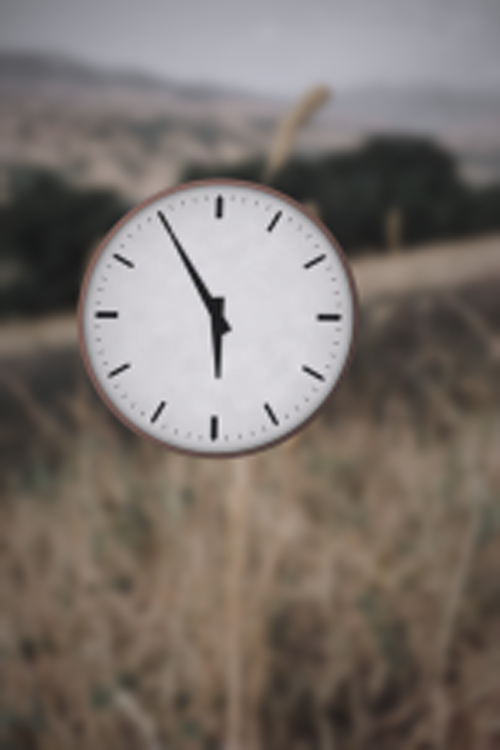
5:55
